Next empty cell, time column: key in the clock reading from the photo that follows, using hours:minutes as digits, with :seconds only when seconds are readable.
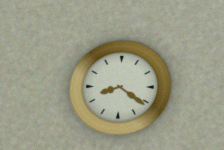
8:21
